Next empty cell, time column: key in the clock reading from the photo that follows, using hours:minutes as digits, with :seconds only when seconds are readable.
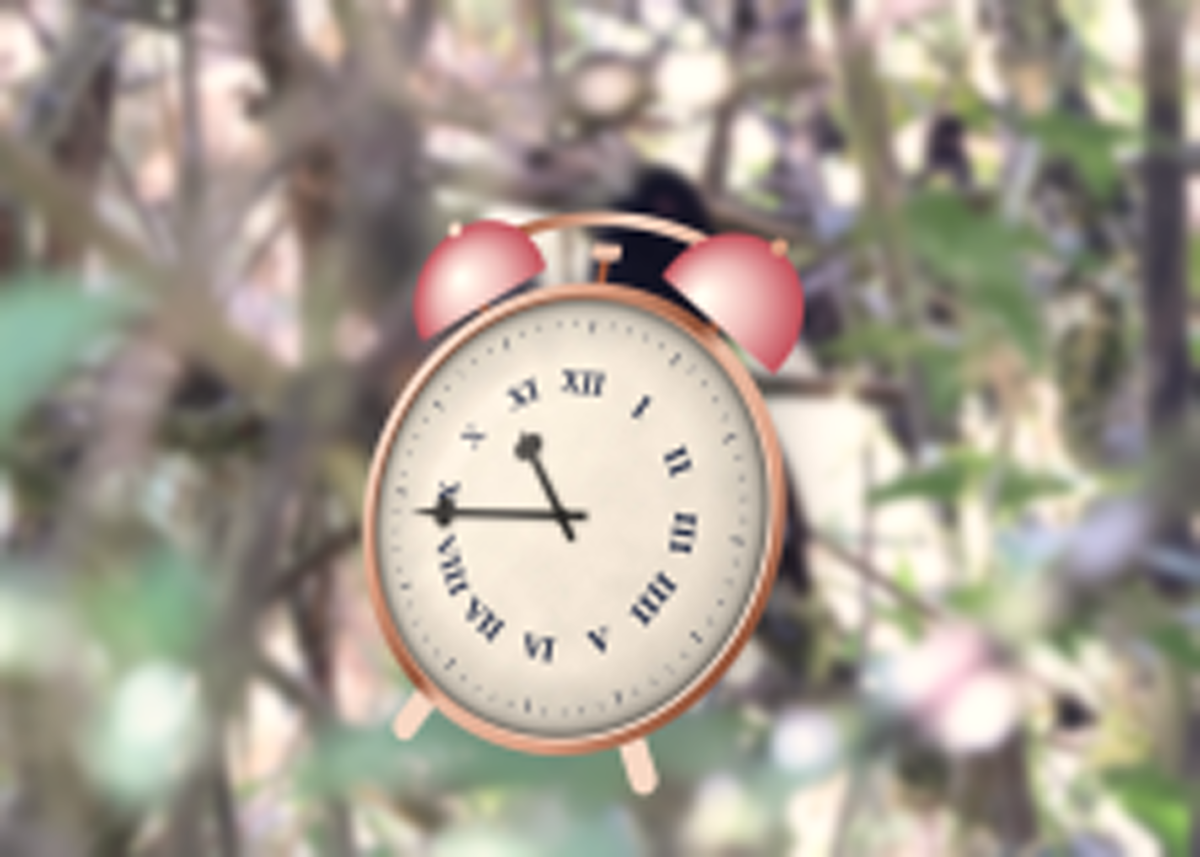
10:44
